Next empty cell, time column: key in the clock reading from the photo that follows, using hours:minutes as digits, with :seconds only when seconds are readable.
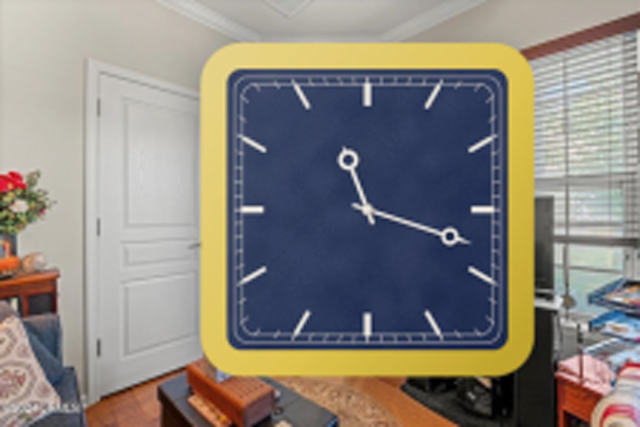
11:18
